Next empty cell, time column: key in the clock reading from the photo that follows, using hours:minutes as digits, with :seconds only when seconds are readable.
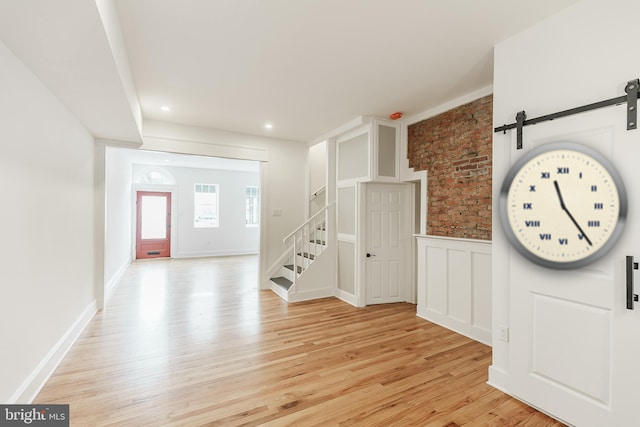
11:24
